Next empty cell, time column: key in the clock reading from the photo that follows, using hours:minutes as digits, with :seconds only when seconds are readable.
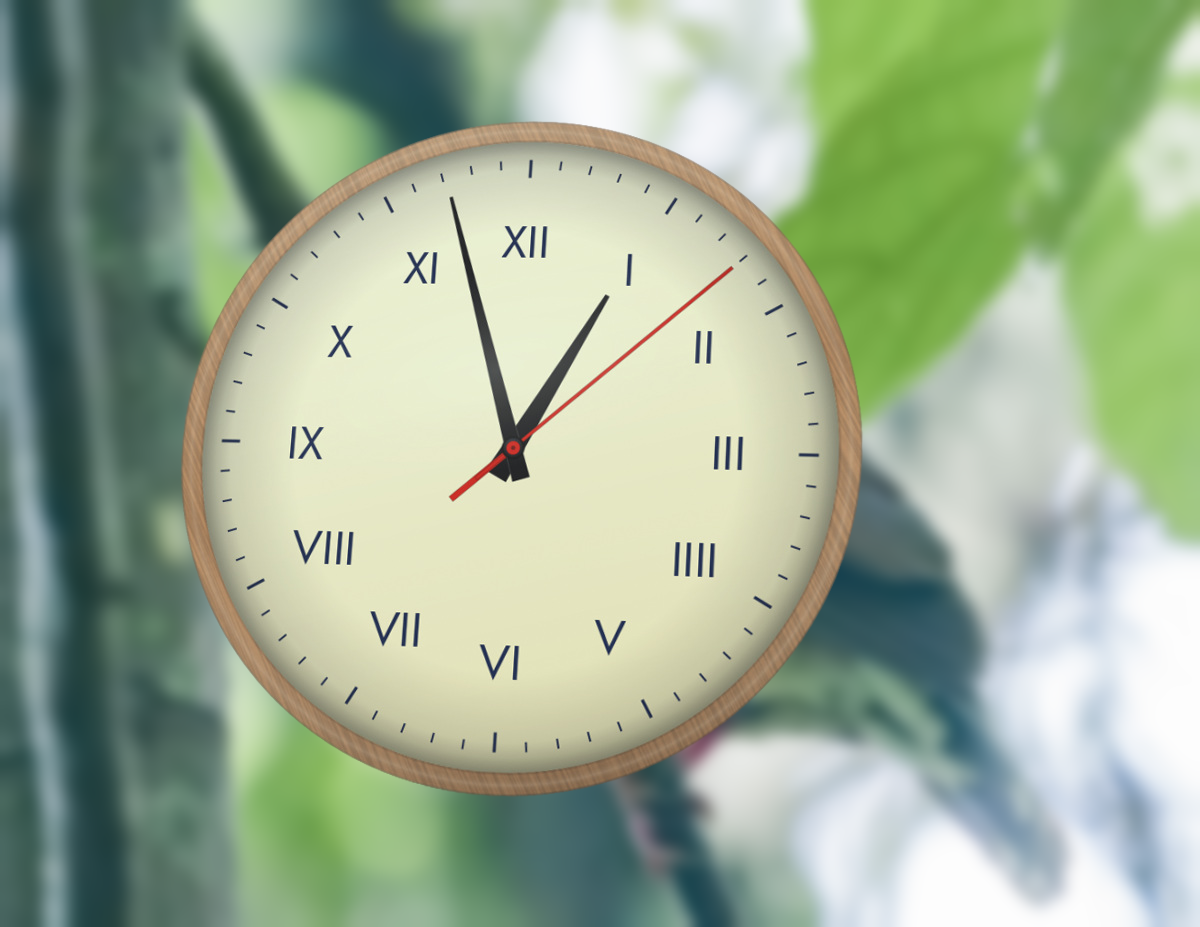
12:57:08
